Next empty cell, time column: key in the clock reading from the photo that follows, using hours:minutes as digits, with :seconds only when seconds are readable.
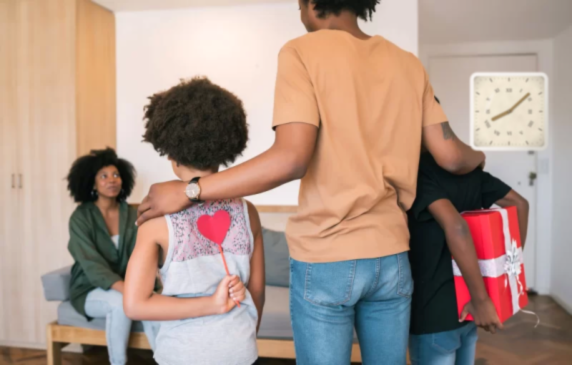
8:08
